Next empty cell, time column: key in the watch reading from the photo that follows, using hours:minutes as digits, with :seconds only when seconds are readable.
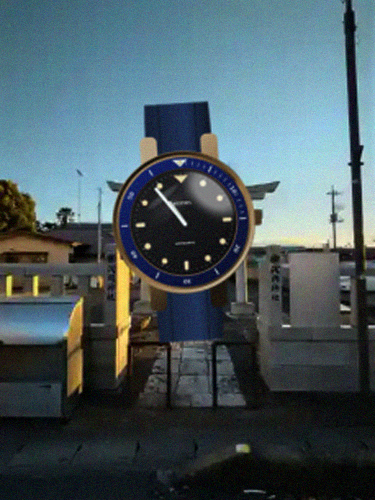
10:54
